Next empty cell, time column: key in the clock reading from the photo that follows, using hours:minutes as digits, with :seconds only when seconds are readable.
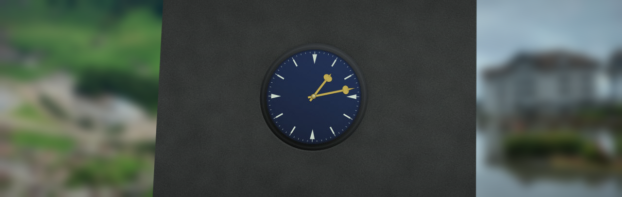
1:13
